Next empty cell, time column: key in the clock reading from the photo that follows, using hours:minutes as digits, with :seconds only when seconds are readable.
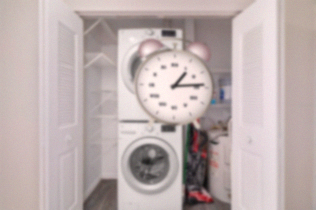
1:14
